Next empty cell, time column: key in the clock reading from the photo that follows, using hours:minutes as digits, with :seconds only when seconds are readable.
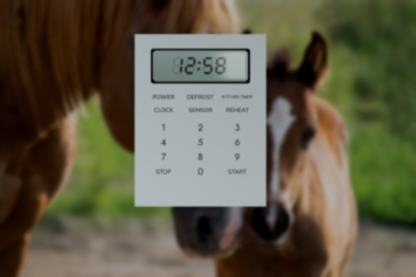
12:58
